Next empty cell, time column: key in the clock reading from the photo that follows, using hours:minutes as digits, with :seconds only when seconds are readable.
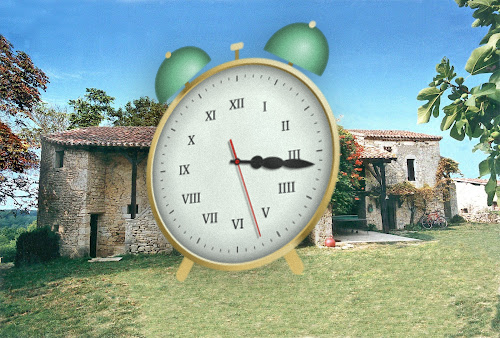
3:16:27
